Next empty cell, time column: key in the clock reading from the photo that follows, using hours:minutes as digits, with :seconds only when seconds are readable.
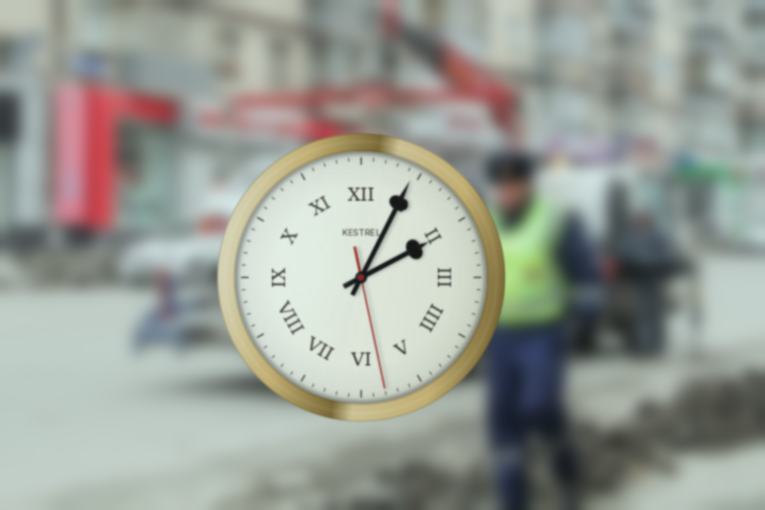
2:04:28
